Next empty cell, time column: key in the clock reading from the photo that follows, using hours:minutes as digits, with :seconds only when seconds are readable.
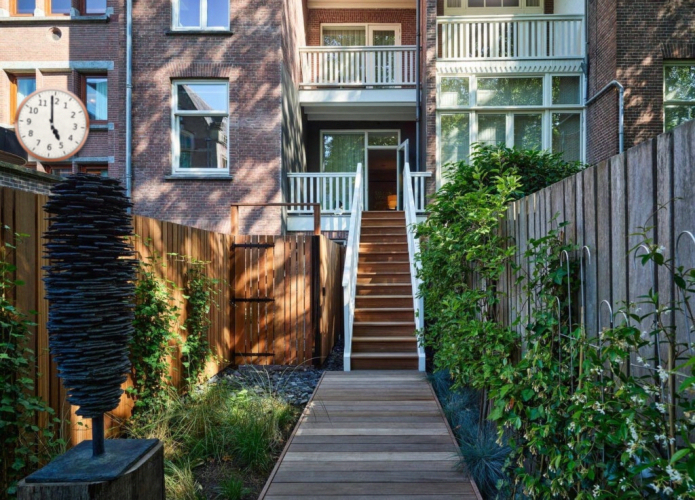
4:59
